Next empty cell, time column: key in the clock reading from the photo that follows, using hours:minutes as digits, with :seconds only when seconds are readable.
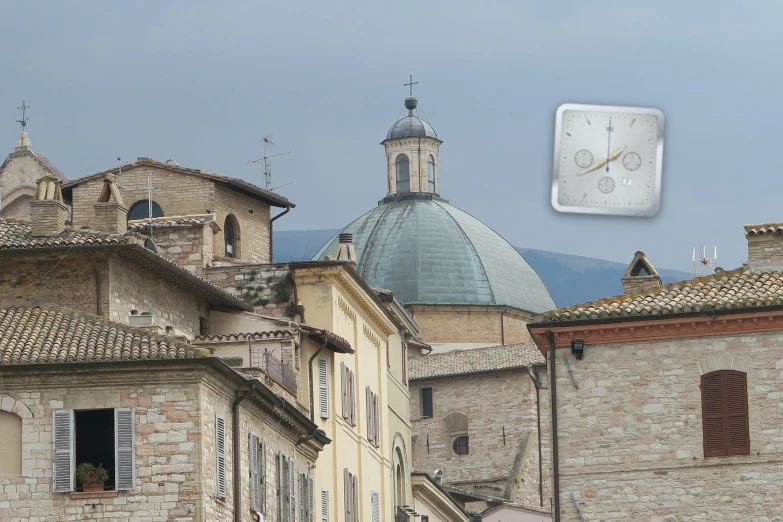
1:40
